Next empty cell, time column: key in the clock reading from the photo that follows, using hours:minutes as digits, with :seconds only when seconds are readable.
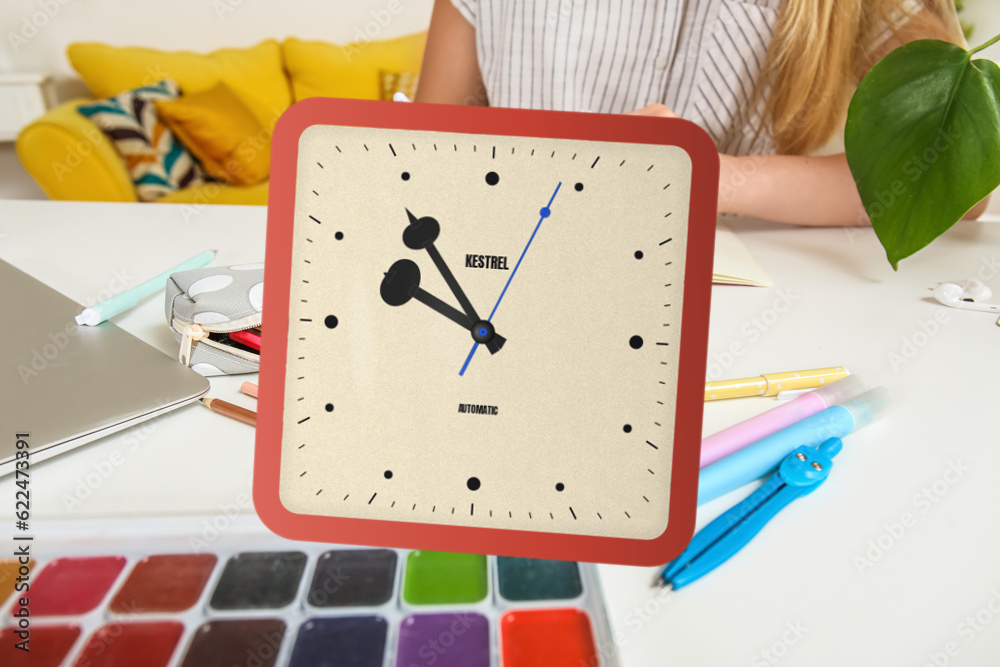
9:54:04
